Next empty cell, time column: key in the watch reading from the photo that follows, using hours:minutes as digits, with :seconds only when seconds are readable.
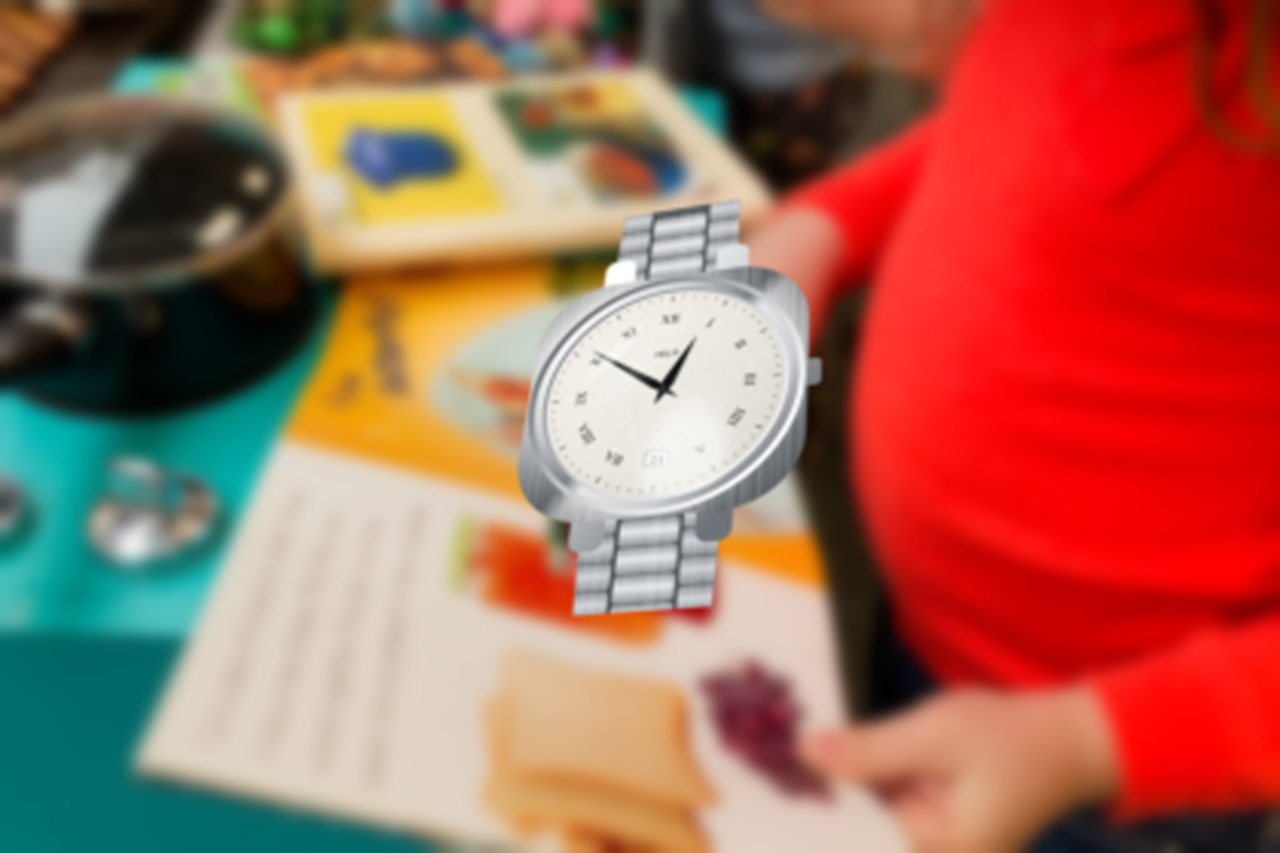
12:51
